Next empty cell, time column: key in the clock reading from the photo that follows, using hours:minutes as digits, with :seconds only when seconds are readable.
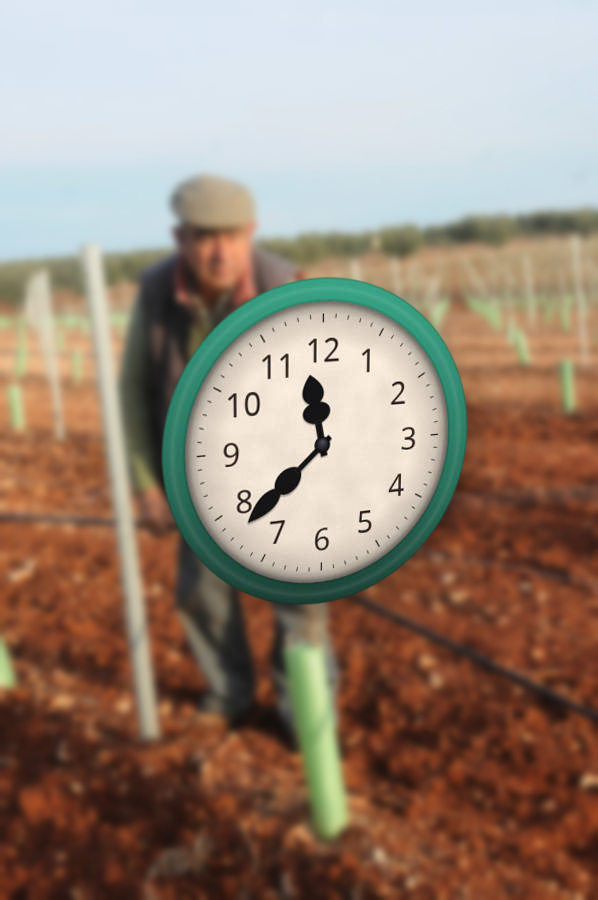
11:38
